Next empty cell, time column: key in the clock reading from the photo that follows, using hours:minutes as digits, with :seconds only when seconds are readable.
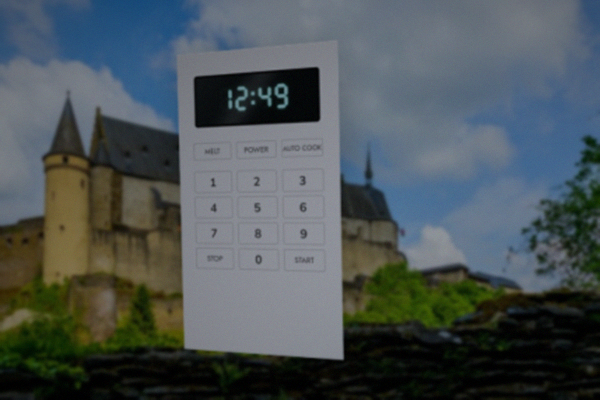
12:49
